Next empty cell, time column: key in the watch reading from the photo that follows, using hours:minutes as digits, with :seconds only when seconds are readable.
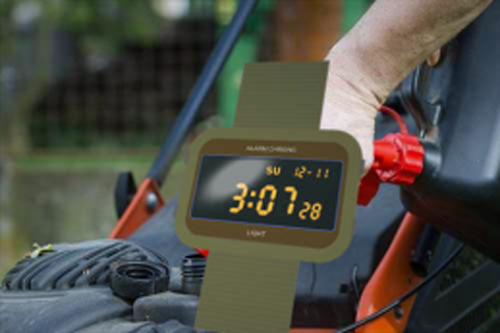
3:07:28
